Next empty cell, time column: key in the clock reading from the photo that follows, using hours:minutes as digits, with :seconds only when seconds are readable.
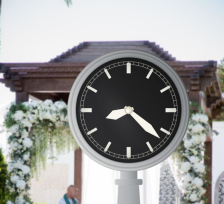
8:22
